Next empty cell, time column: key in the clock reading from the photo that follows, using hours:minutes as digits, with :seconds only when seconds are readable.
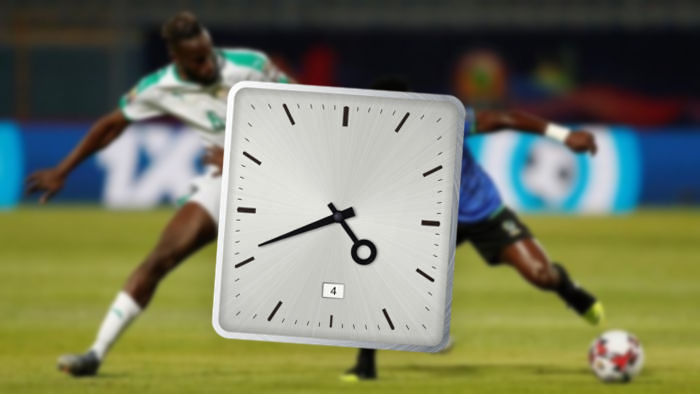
4:41
